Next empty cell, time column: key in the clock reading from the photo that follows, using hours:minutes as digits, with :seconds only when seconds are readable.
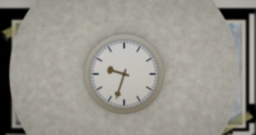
9:33
